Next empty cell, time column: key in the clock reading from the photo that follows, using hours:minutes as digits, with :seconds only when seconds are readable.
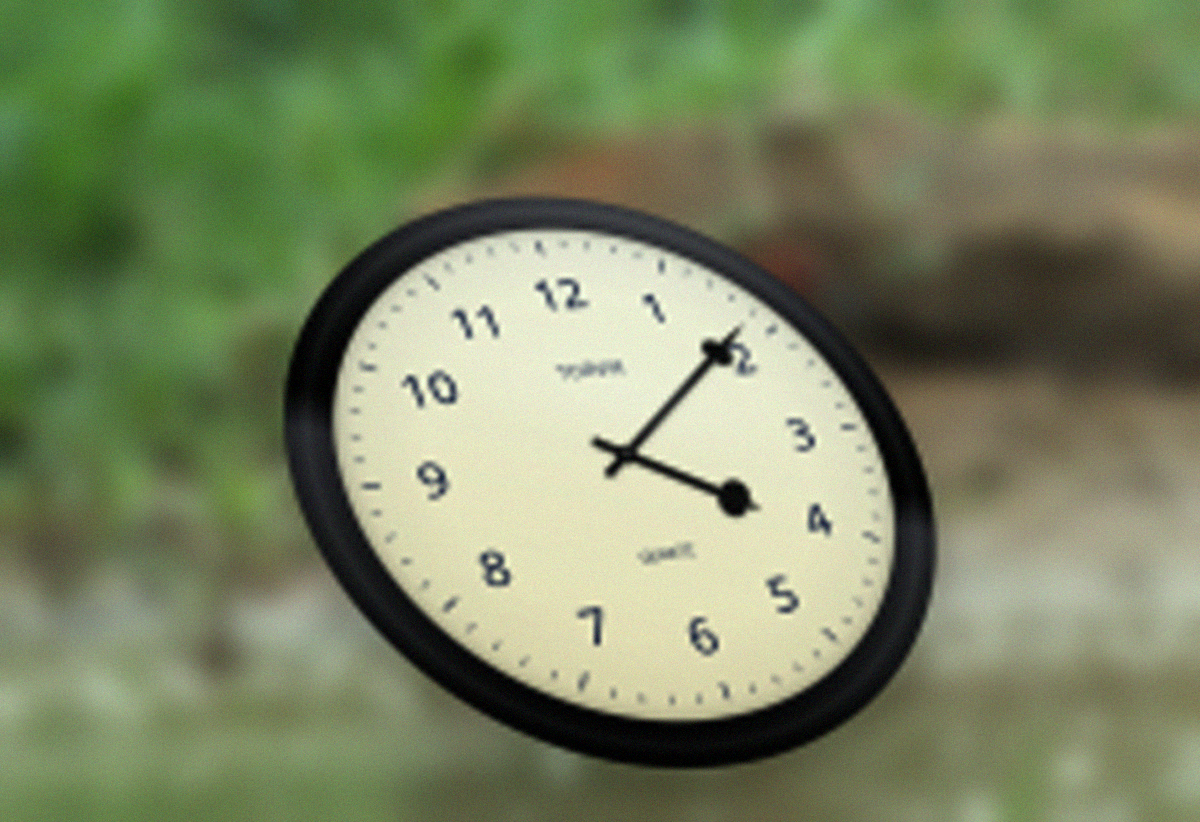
4:09
